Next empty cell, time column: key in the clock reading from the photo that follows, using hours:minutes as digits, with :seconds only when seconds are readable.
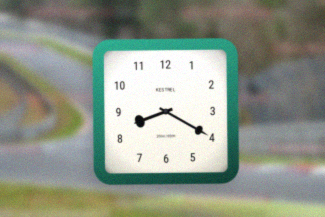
8:20
